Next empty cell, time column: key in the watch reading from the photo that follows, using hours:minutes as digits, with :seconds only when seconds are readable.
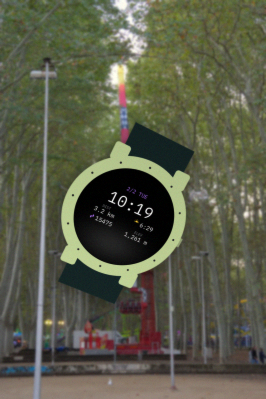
10:19
